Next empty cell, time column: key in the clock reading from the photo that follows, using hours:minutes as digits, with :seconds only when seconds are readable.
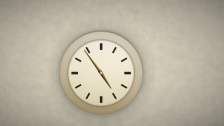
4:54
